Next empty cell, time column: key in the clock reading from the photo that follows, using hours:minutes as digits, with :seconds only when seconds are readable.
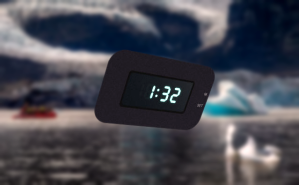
1:32
